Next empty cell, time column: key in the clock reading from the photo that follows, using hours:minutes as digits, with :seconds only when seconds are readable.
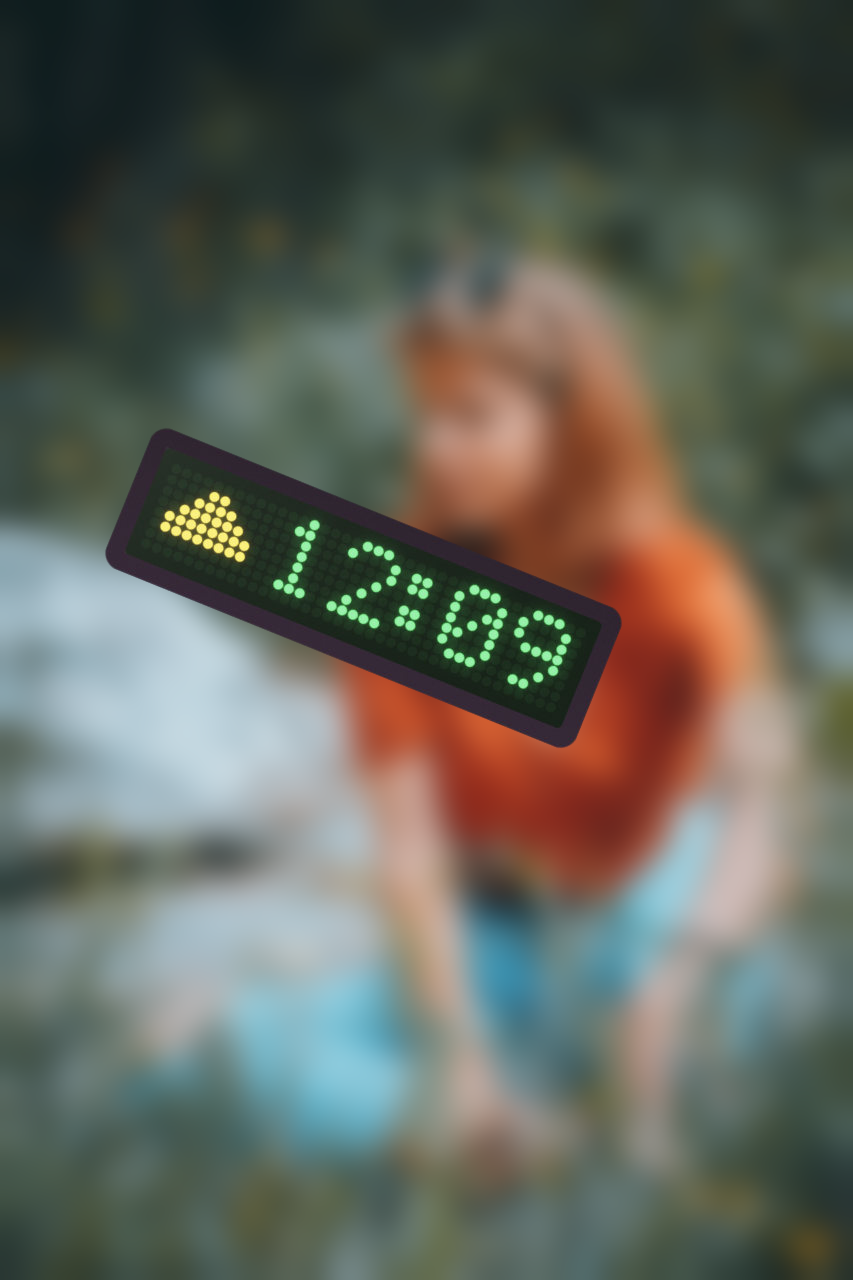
12:09
